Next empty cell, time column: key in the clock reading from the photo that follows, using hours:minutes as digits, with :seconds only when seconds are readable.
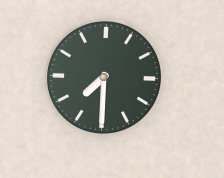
7:30
